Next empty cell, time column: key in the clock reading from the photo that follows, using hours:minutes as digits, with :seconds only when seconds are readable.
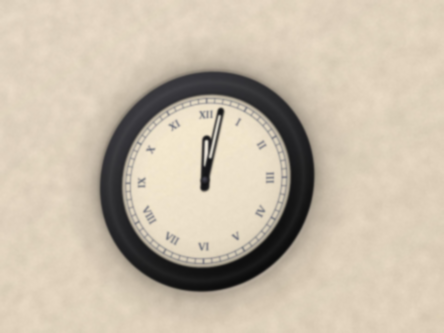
12:02
